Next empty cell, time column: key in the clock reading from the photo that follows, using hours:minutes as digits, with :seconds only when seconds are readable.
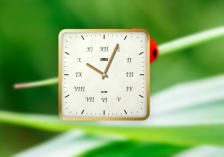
10:04
